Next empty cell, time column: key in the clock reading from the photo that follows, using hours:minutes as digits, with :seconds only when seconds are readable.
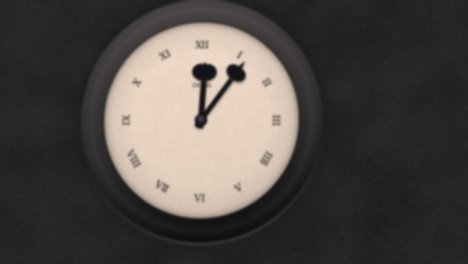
12:06
